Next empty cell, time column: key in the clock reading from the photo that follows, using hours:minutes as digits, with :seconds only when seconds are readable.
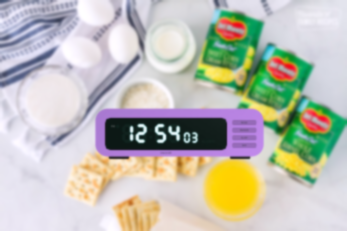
12:54:03
